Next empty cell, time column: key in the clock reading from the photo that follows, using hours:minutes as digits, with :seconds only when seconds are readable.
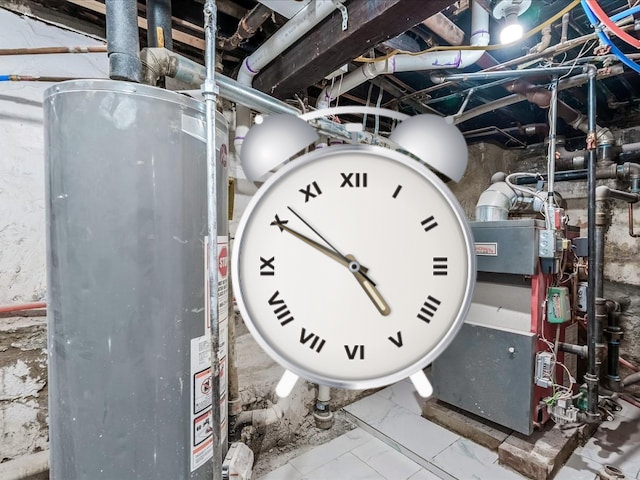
4:49:52
